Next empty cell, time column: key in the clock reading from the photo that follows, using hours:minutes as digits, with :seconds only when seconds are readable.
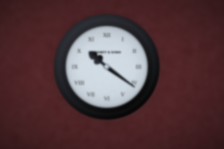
10:21
